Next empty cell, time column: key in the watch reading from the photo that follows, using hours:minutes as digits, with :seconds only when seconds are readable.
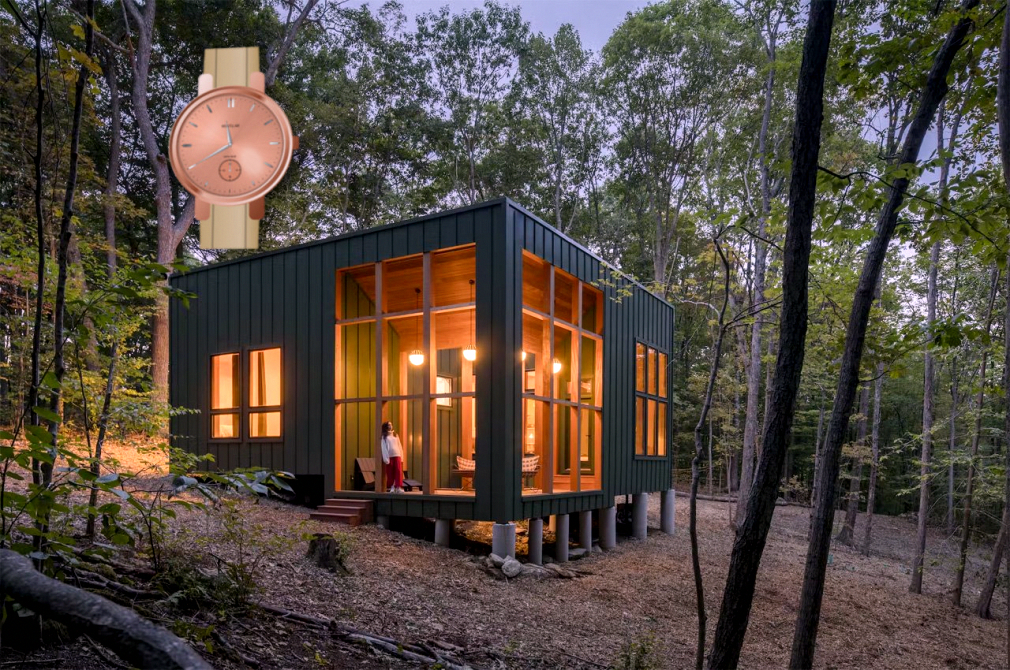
11:40
